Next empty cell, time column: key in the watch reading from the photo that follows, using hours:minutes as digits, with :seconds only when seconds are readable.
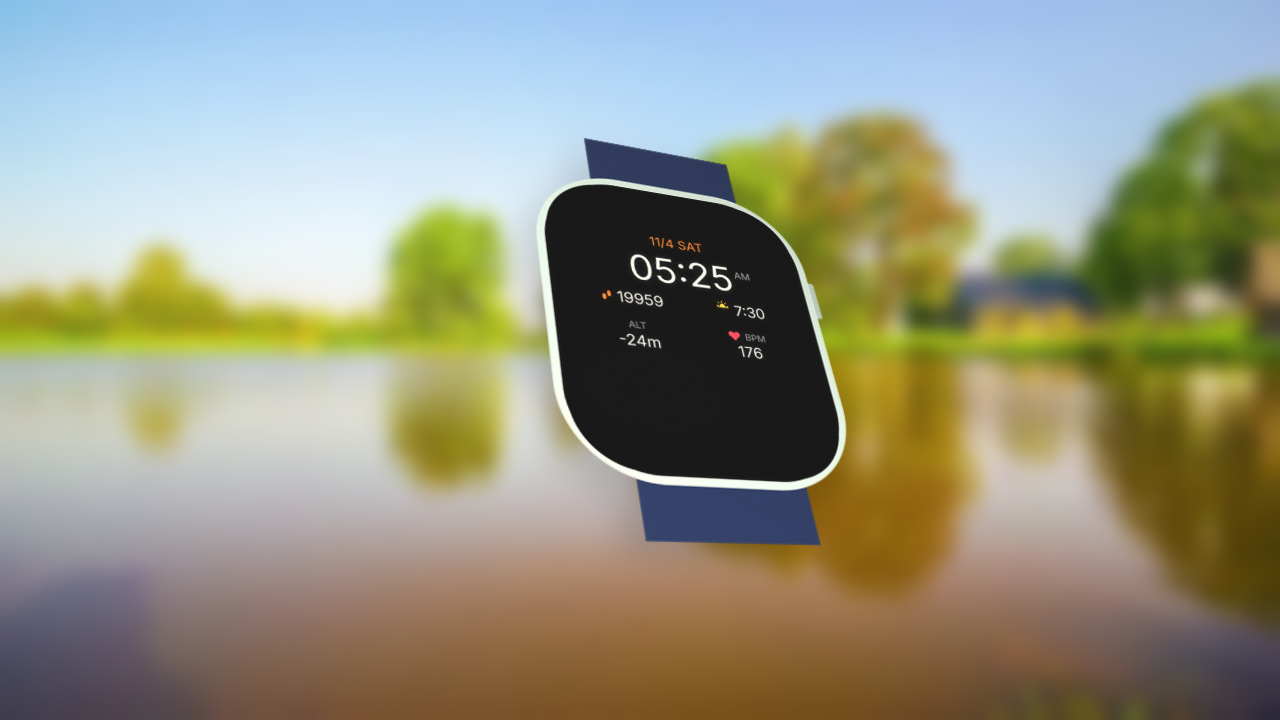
5:25
